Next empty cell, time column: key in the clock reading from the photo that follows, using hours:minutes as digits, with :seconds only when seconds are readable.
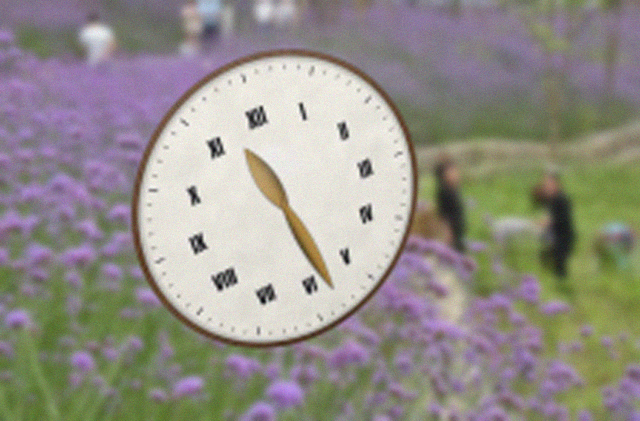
11:28
